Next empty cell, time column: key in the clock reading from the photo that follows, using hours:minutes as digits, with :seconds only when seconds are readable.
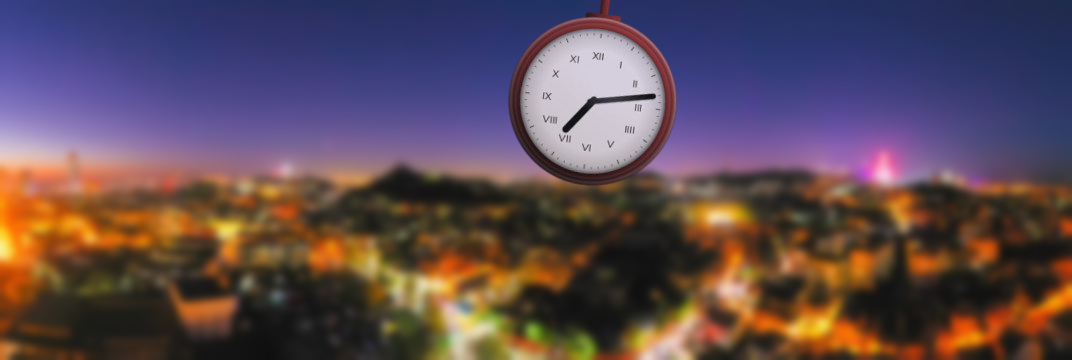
7:13
